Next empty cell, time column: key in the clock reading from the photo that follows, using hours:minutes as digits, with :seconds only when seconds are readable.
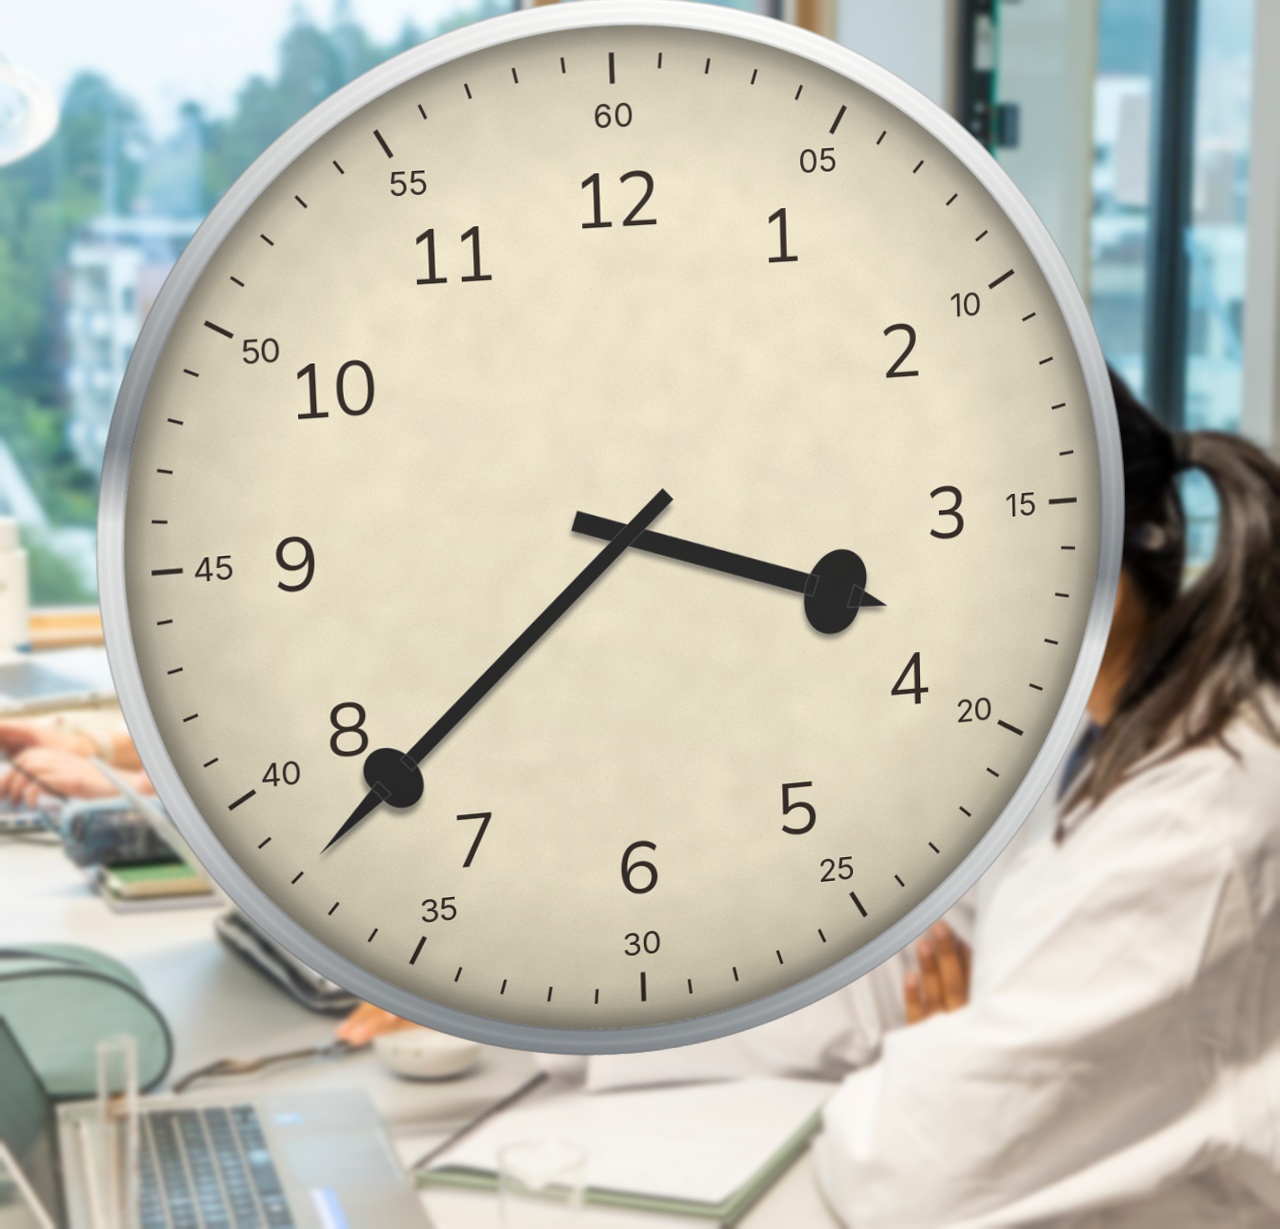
3:38
